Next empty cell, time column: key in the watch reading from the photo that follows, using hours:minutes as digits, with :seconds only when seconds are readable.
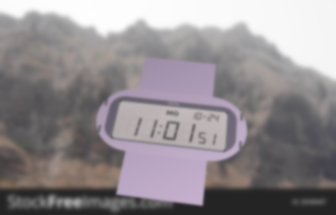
11:01
